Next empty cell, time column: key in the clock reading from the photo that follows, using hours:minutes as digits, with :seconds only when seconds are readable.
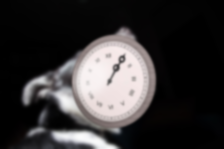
1:06
